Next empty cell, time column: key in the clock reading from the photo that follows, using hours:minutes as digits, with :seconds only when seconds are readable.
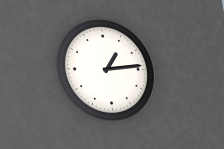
1:14
